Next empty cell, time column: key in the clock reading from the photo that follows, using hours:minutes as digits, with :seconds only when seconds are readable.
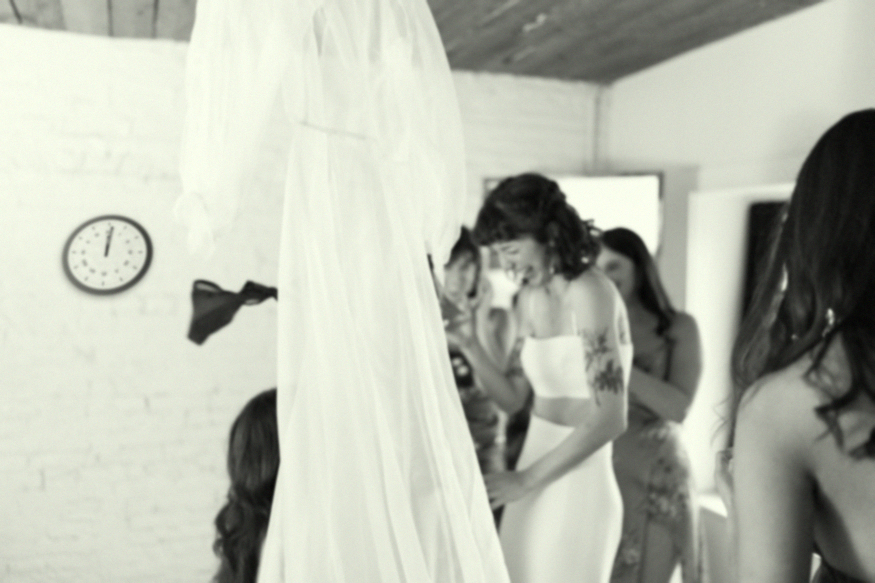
12:01
